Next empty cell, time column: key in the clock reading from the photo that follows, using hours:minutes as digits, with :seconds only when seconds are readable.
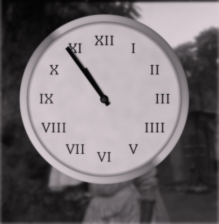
10:54
